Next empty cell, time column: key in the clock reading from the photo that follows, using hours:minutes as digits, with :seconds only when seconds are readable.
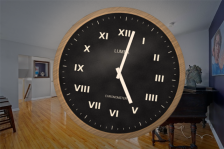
5:02
